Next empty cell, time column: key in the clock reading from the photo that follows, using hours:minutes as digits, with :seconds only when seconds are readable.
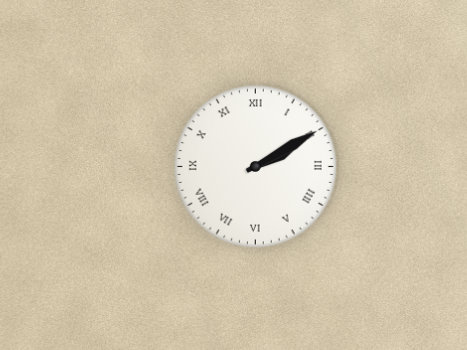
2:10
